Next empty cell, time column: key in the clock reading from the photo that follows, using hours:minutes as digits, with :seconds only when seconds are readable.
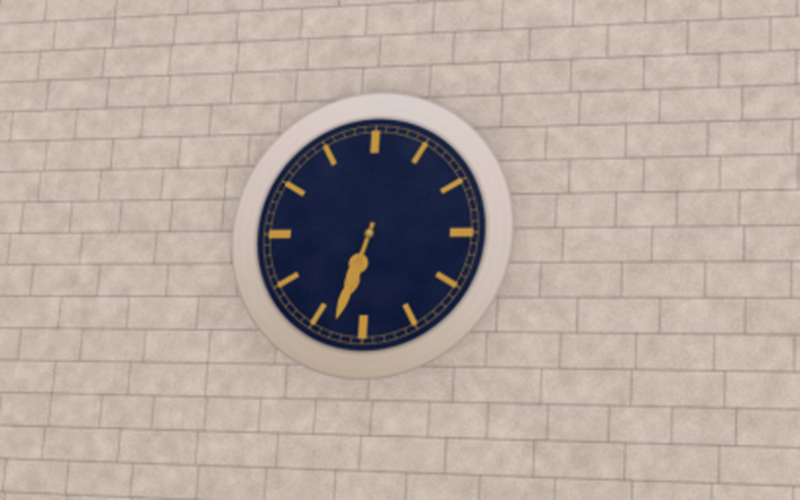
6:33
